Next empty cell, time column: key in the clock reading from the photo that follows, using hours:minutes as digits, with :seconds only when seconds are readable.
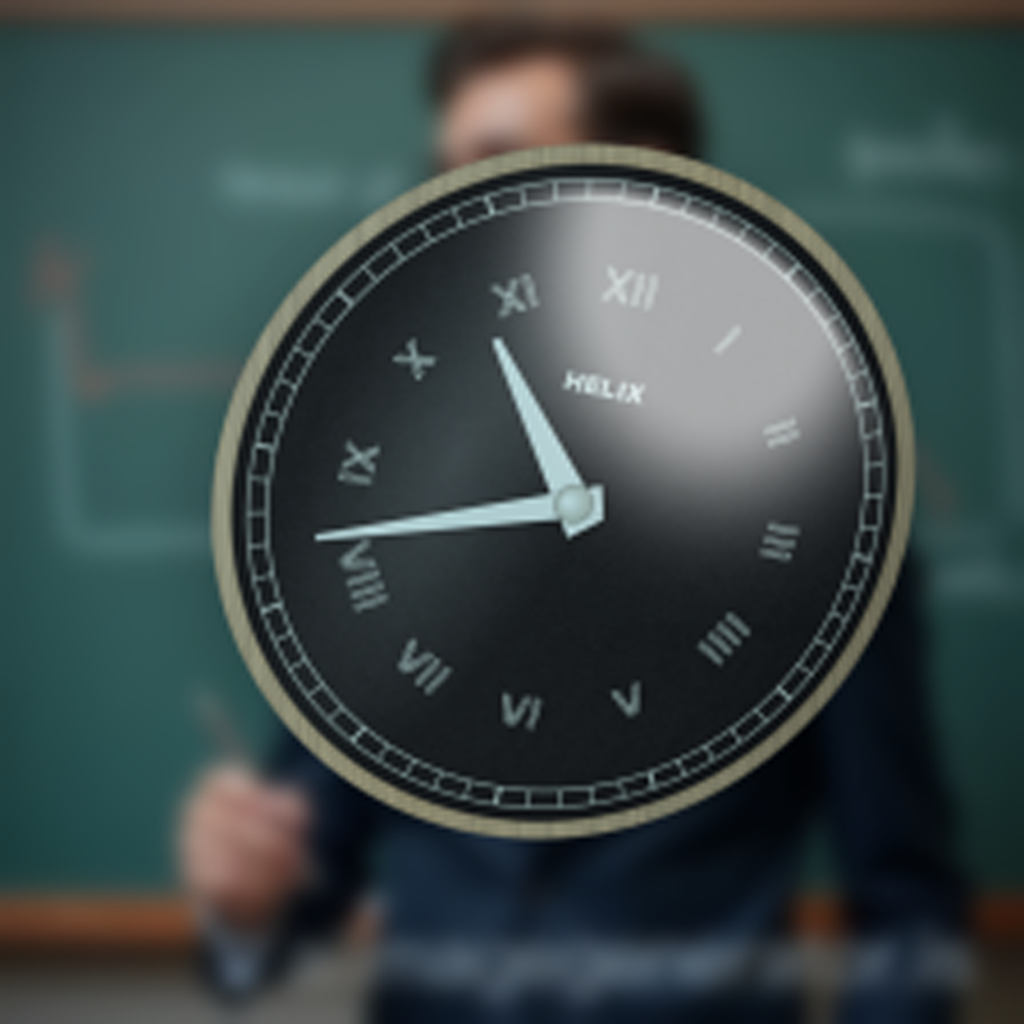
10:42
